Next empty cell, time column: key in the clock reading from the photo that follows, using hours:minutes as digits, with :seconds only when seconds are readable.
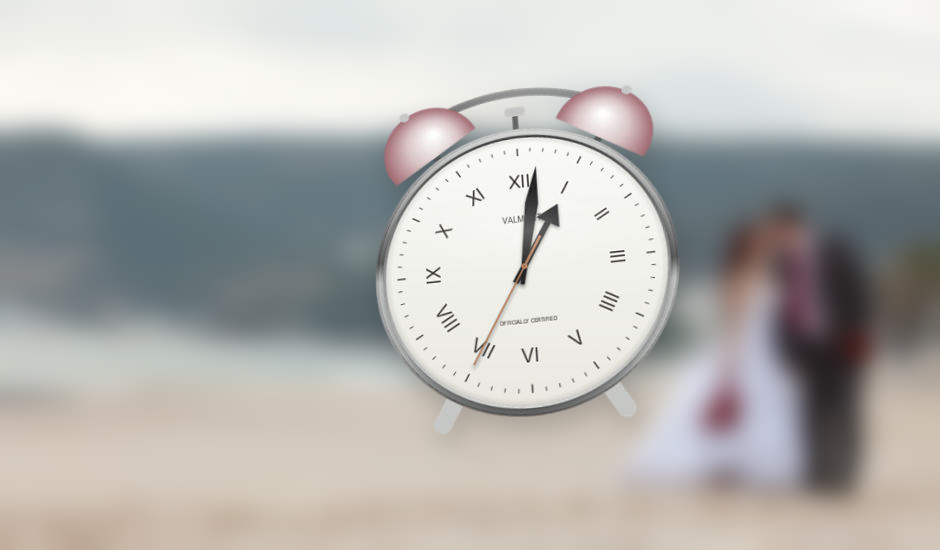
1:01:35
